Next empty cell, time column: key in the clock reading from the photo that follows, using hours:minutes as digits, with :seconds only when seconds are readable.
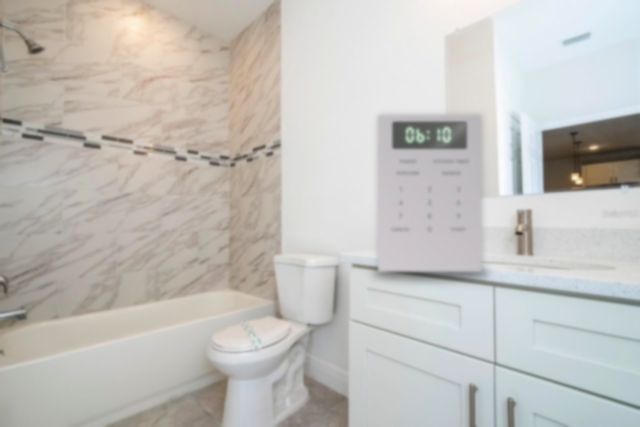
6:10
